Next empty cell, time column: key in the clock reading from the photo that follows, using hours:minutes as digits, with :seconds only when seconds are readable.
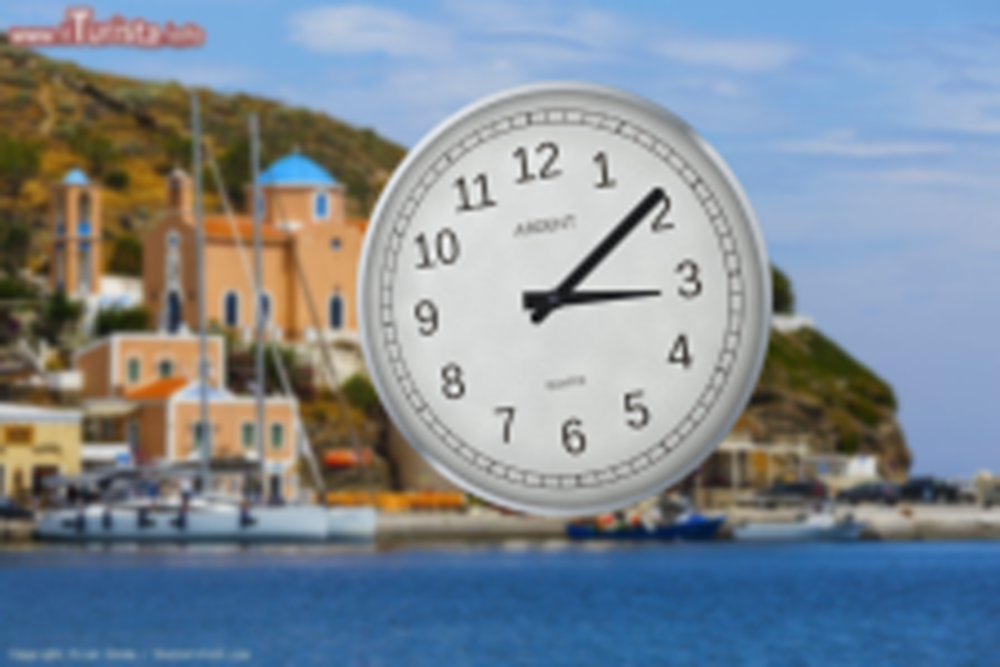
3:09
